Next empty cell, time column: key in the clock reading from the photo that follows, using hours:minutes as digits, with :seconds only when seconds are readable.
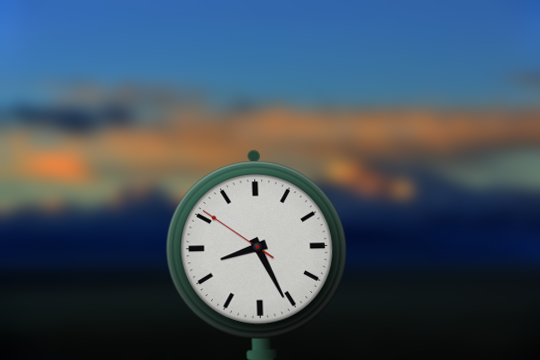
8:25:51
